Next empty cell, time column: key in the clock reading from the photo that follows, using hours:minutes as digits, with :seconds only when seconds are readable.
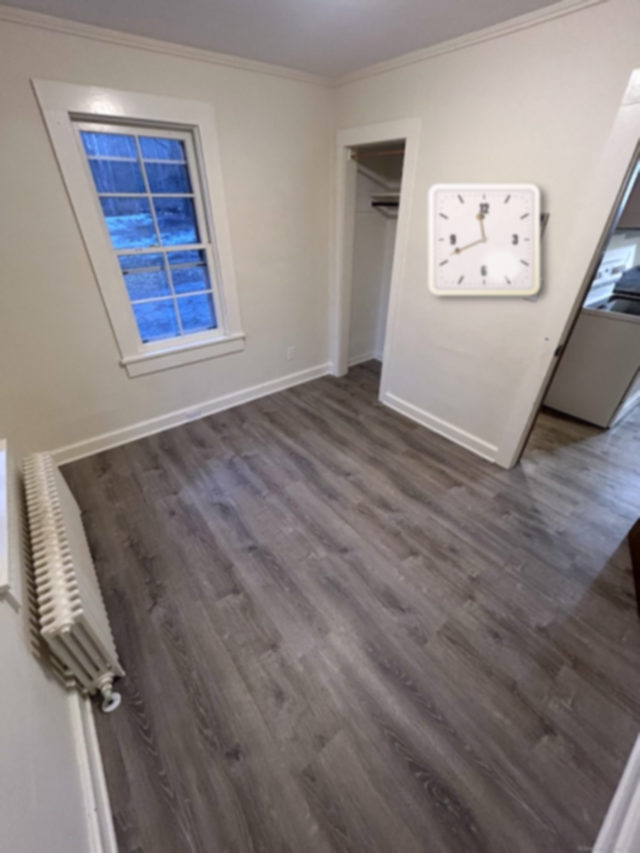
11:41
